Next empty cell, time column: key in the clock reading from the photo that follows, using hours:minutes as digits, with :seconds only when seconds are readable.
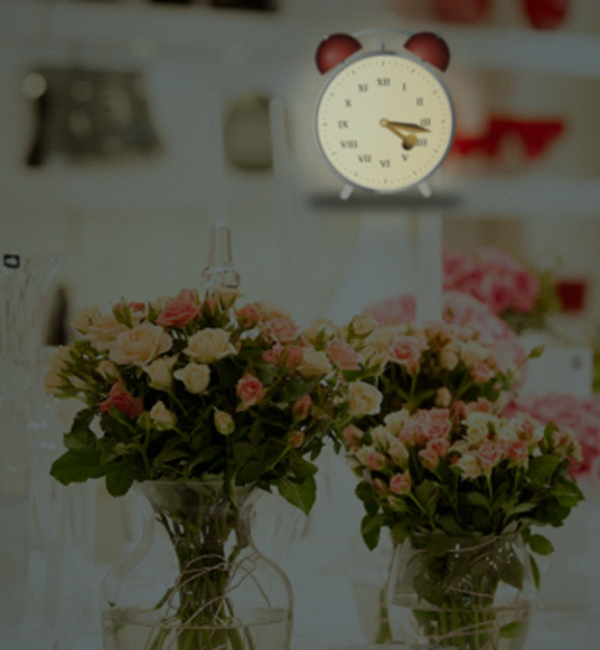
4:17
